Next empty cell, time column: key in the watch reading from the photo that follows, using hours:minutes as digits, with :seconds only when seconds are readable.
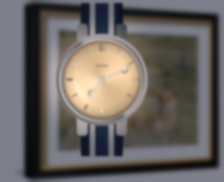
7:11
